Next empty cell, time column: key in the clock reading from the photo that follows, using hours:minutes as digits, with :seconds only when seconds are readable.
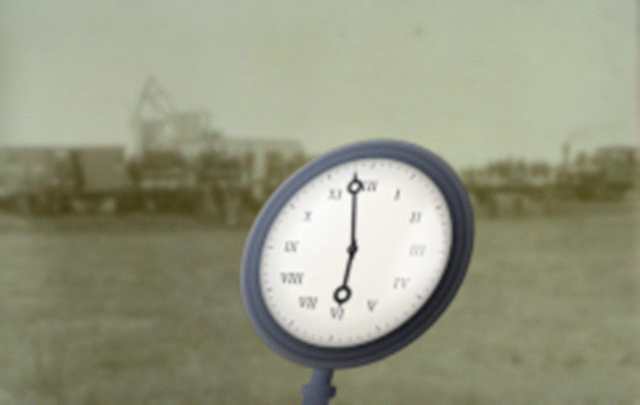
5:58
